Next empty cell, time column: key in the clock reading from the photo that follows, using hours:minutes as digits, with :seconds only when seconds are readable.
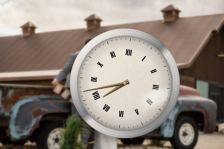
7:42
